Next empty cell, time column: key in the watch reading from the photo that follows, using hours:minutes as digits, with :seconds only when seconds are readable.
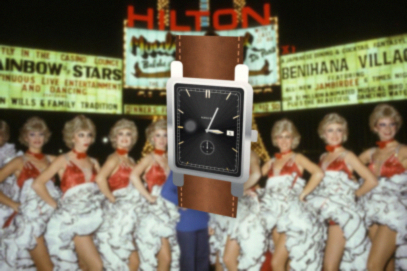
3:04
